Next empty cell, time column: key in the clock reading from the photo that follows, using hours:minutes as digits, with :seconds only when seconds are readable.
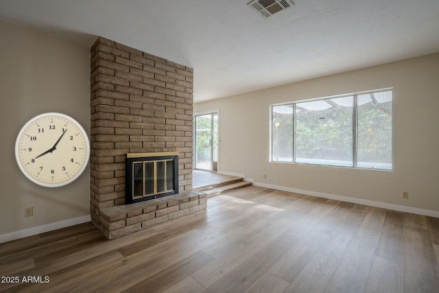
8:06
